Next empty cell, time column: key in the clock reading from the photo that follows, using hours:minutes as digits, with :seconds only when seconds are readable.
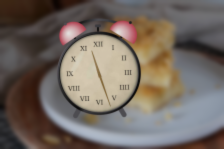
11:27
